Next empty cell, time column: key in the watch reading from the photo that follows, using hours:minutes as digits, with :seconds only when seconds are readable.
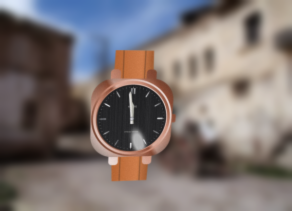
11:59
